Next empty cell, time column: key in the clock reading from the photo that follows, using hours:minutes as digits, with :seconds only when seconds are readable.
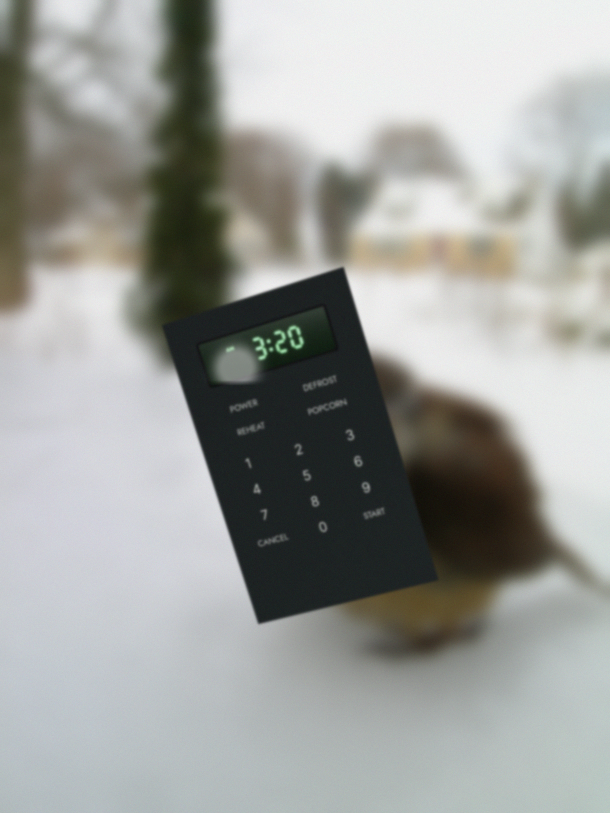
3:20
